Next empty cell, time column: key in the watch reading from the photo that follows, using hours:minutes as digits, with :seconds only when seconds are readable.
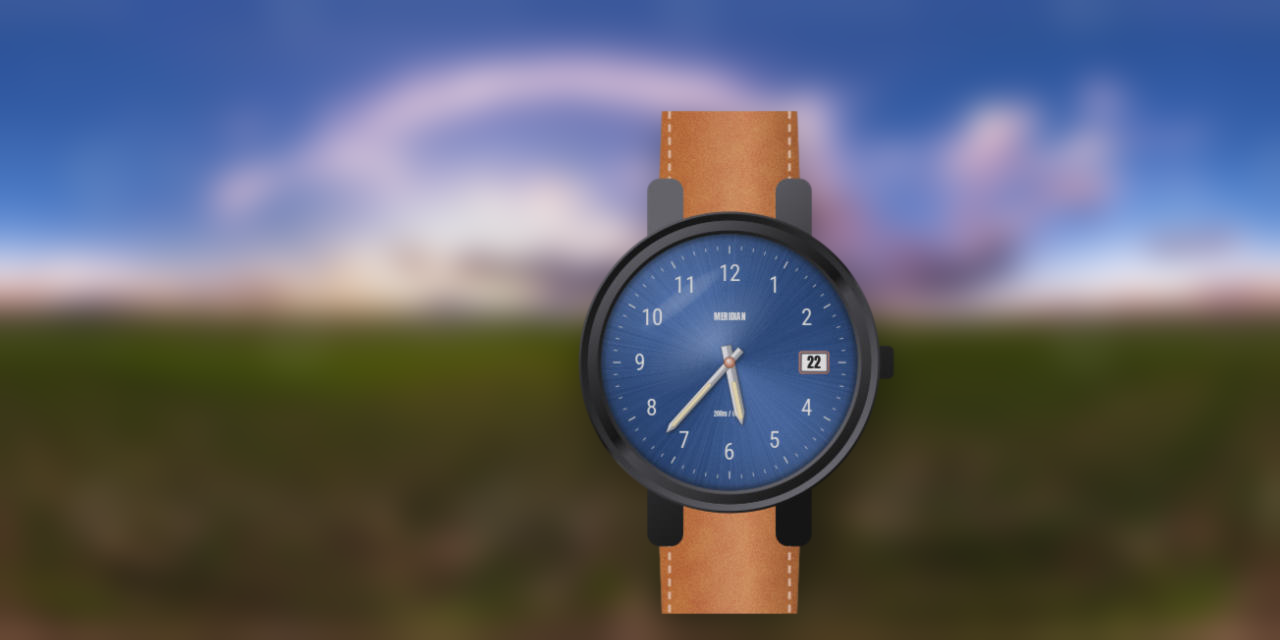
5:37
